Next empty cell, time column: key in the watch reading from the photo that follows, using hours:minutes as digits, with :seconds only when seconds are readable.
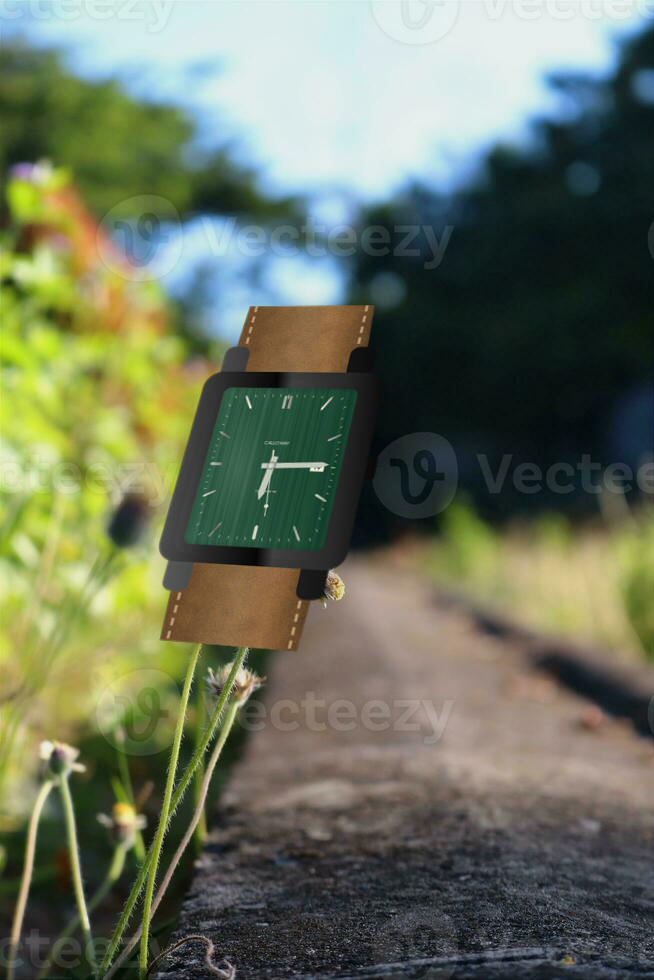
6:14:29
